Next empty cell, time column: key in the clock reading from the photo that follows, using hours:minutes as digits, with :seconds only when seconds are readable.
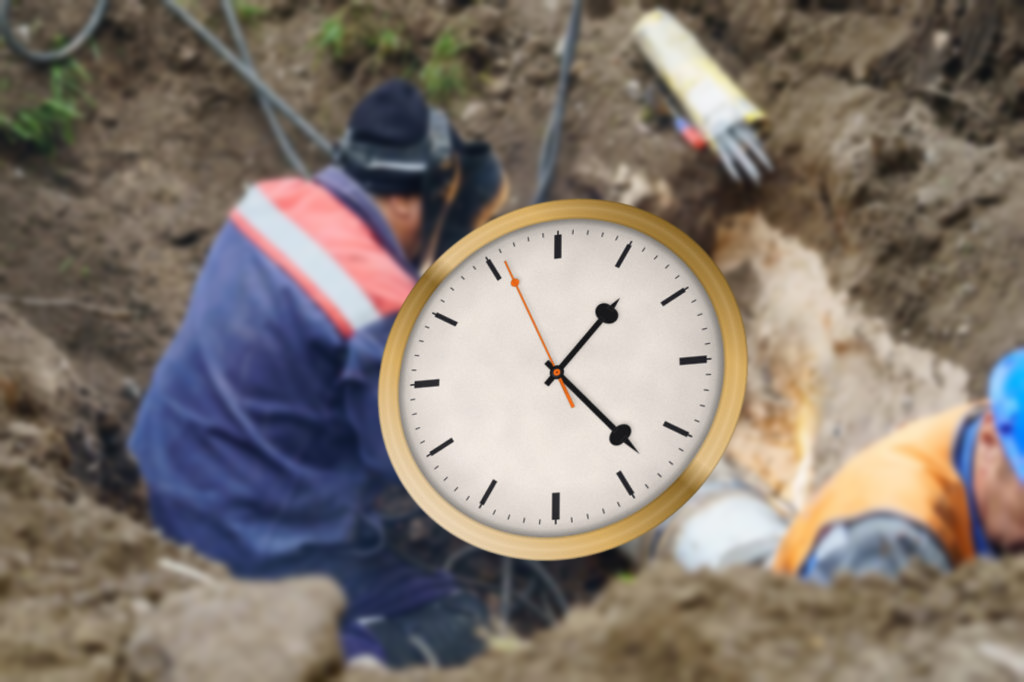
1:22:56
